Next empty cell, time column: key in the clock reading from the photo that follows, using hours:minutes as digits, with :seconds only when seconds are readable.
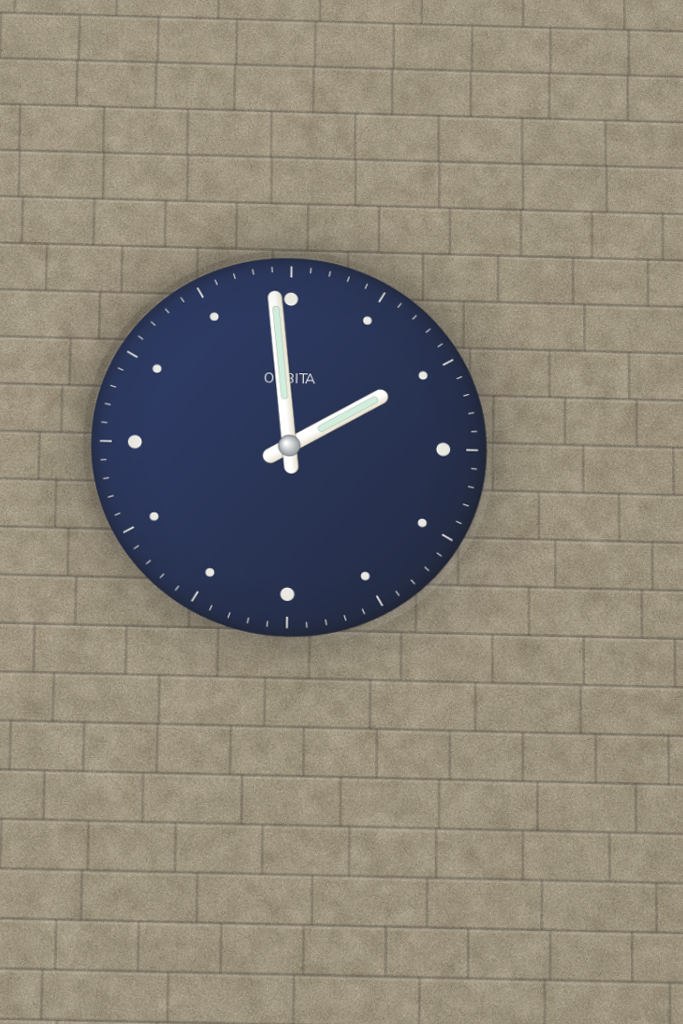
1:59
